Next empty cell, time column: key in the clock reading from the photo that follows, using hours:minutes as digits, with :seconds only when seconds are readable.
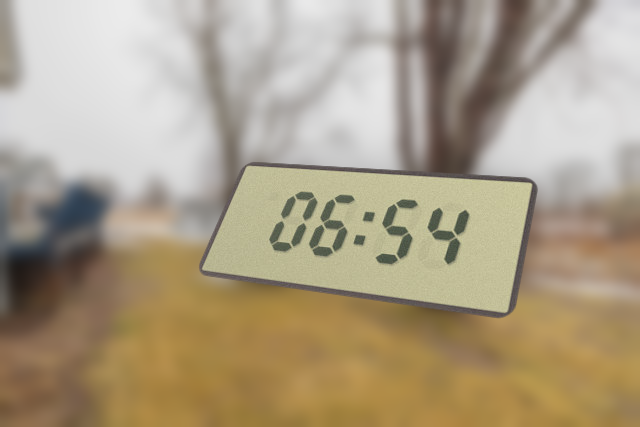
6:54
